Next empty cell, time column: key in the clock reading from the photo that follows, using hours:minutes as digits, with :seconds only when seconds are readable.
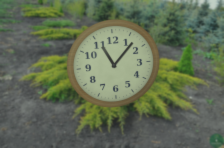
11:07
